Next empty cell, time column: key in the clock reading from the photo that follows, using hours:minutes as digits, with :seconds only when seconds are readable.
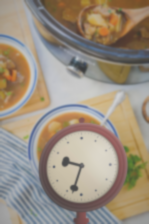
9:33
